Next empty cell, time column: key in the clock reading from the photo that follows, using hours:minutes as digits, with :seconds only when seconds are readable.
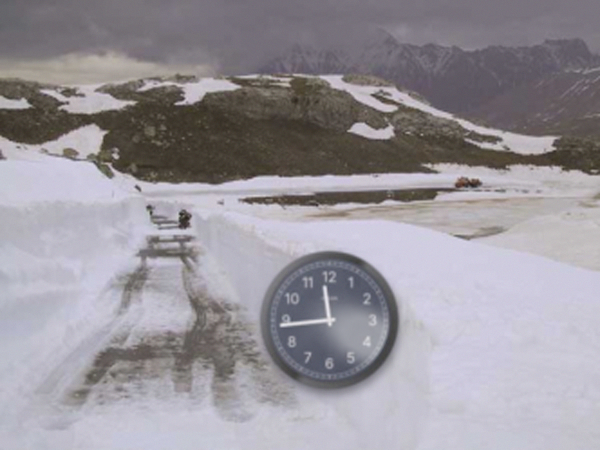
11:44
